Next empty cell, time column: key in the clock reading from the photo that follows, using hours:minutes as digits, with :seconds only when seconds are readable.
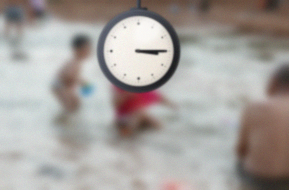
3:15
